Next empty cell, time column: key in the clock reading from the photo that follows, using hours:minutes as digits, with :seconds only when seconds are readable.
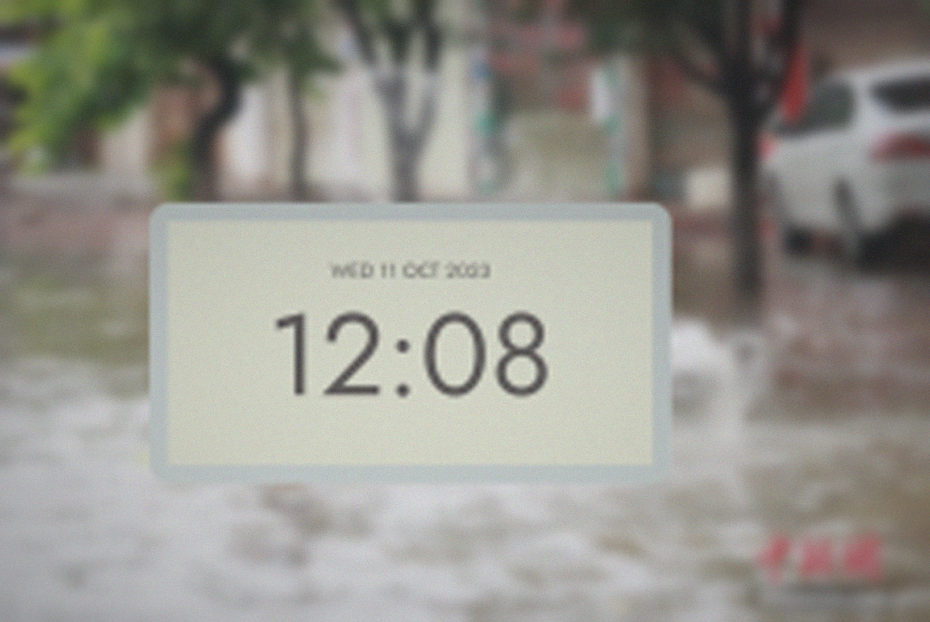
12:08
